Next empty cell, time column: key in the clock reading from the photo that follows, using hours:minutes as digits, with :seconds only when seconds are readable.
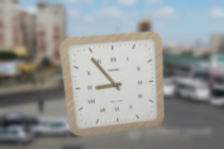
8:54
